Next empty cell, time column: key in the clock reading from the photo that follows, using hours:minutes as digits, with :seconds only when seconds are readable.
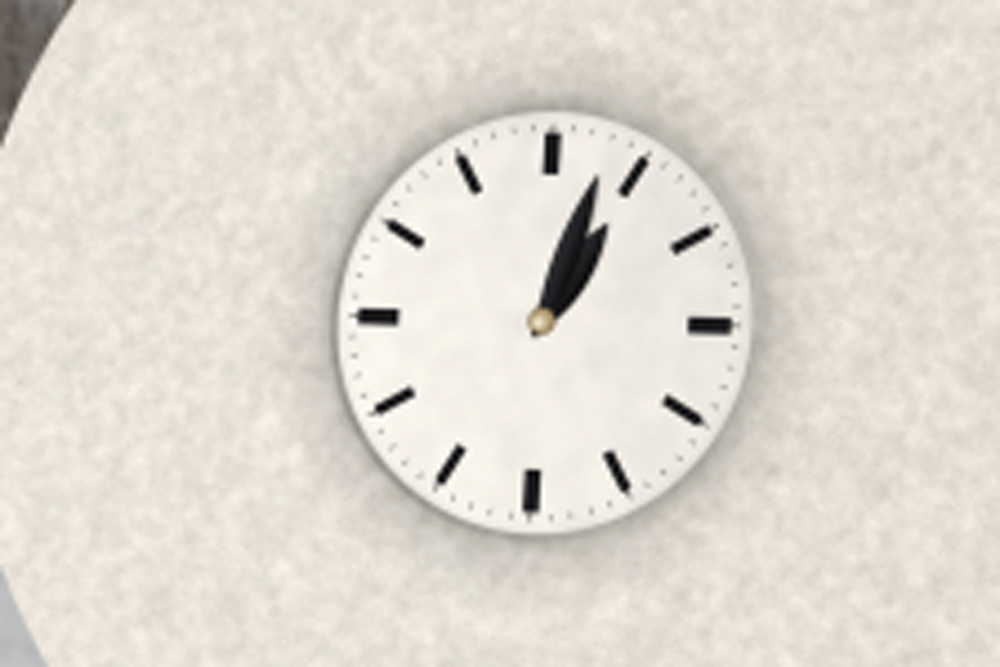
1:03
